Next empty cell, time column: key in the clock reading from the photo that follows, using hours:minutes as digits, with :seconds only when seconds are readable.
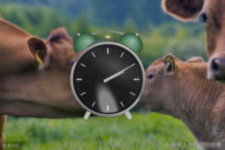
2:10
